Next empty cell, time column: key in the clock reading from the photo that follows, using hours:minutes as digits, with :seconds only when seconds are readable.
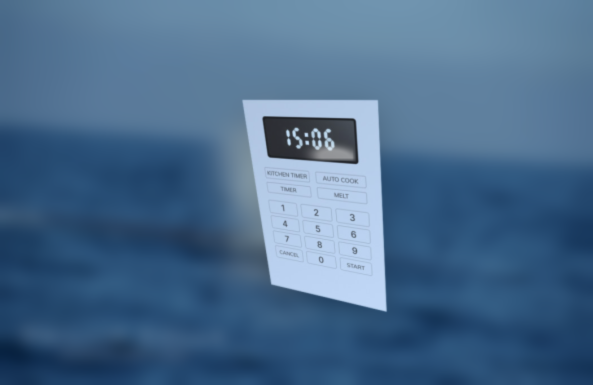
15:06
